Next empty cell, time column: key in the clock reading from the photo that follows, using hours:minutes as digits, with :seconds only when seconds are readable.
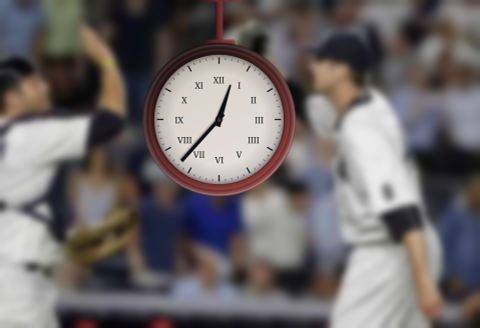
12:37
